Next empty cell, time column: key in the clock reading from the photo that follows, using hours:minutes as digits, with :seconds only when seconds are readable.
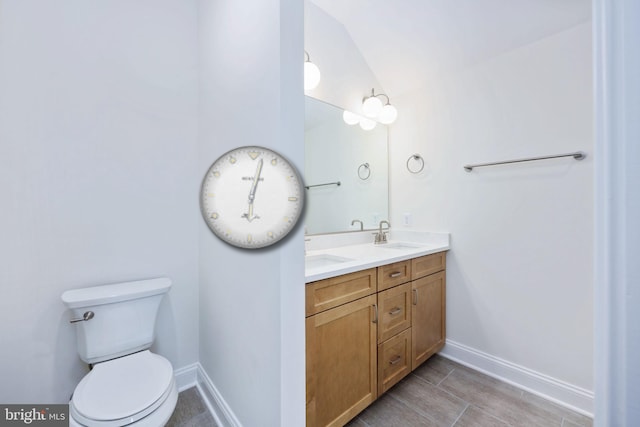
6:02
